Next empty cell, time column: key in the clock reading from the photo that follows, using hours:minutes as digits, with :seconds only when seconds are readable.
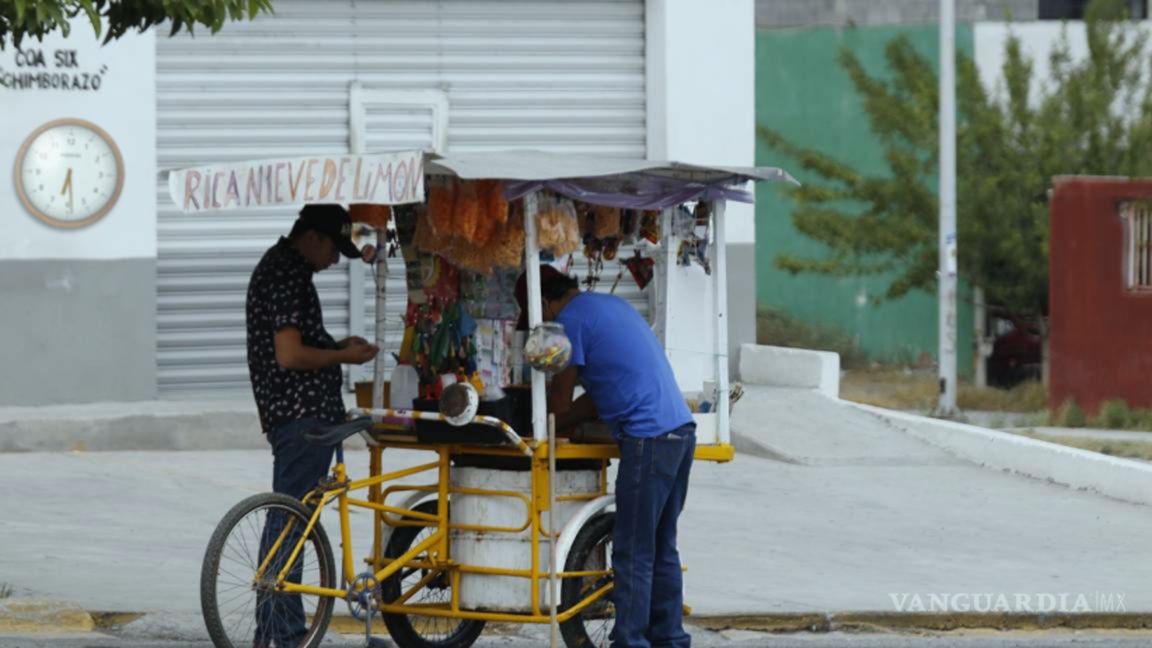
6:29
